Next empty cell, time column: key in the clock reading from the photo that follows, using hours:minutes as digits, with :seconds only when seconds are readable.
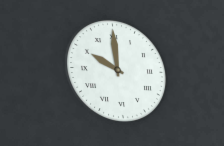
10:00
